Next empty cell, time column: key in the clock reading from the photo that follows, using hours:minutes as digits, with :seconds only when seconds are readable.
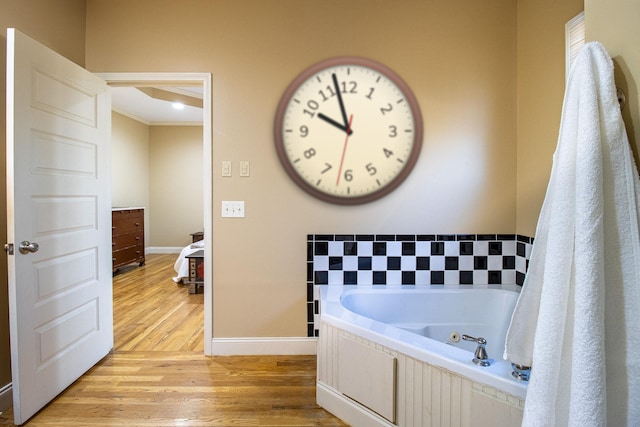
9:57:32
